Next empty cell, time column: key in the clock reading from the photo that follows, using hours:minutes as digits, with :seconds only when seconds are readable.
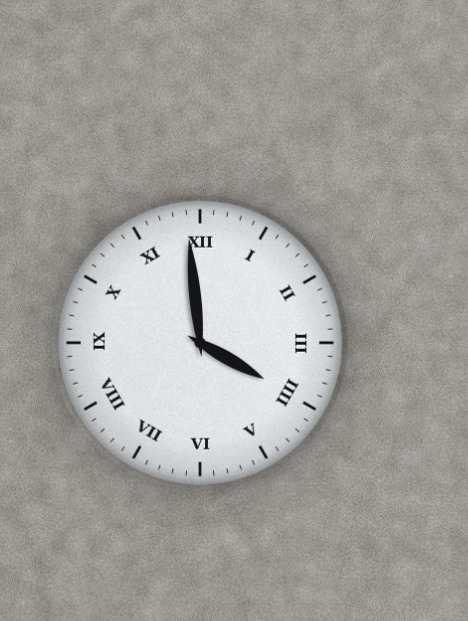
3:59
